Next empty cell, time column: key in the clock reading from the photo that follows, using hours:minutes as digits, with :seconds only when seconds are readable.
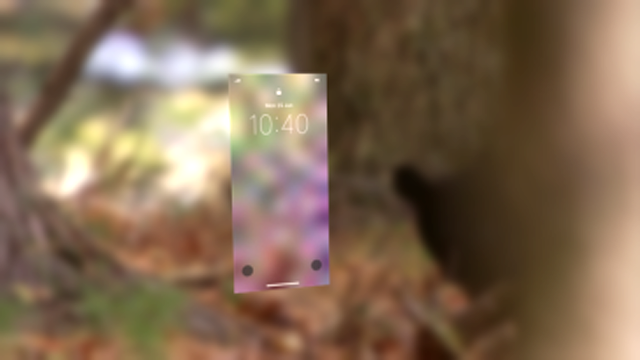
10:40
